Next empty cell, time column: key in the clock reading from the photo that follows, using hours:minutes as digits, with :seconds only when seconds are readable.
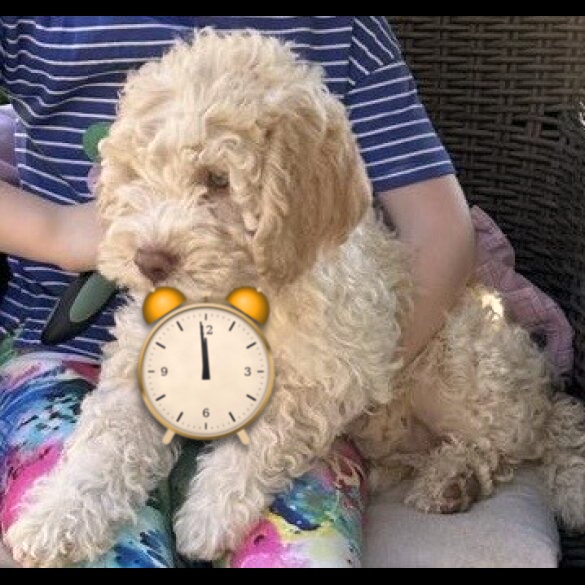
11:59
